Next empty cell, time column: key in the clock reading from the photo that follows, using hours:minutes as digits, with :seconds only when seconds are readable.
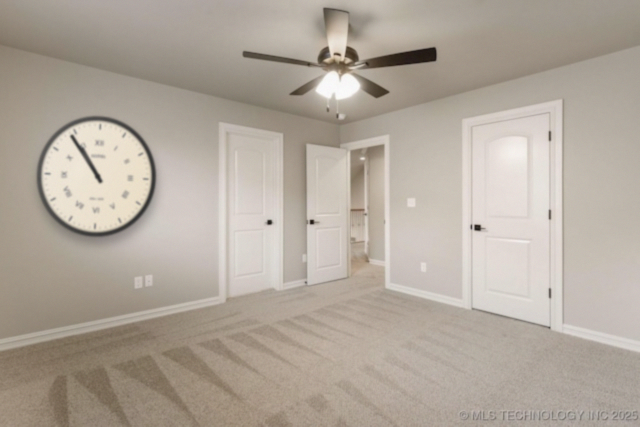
10:54
